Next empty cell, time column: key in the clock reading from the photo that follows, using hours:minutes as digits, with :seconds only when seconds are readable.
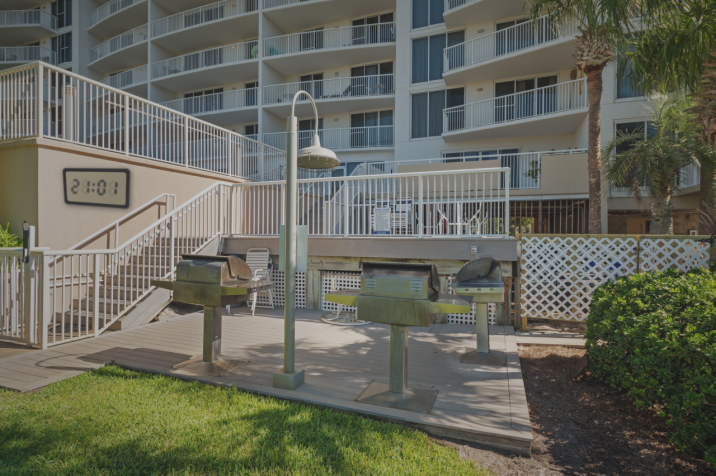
21:01
